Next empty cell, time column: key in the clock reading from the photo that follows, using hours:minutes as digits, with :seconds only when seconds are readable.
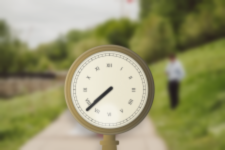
7:38
